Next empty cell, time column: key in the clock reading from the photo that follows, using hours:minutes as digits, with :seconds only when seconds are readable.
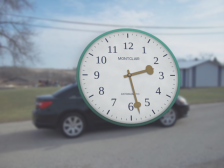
2:28
